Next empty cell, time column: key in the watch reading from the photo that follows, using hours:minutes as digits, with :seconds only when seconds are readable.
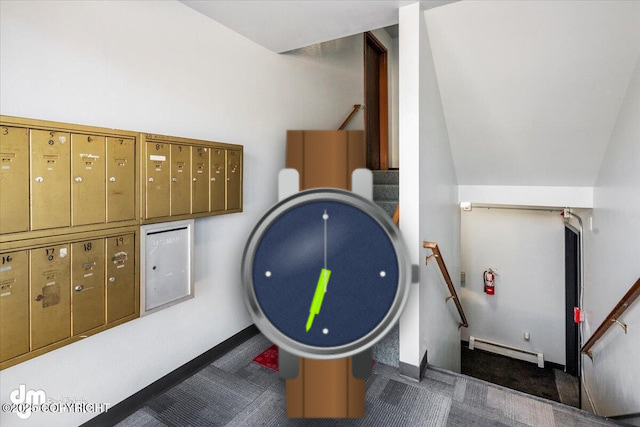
6:33:00
